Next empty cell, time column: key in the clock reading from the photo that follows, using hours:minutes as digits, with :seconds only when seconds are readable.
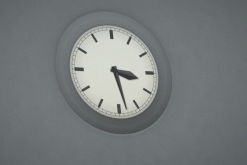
3:28
